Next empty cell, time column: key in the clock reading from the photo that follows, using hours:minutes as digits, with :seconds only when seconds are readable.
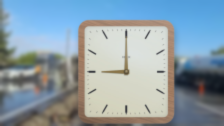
9:00
